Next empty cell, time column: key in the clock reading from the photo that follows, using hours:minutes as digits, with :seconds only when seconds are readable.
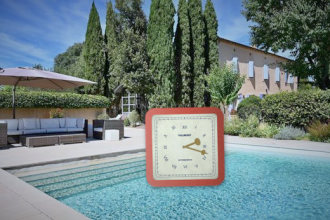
2:18
